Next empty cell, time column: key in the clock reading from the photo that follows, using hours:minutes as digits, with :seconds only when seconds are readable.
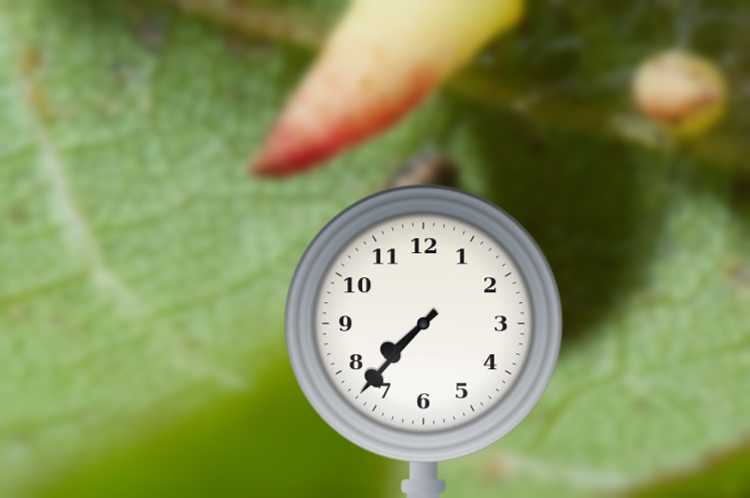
7:37
